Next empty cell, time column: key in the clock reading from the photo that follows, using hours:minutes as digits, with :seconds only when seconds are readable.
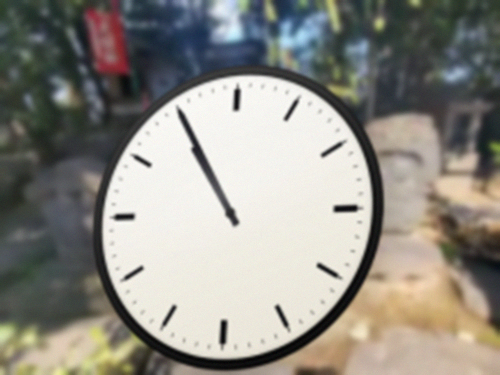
10:55
